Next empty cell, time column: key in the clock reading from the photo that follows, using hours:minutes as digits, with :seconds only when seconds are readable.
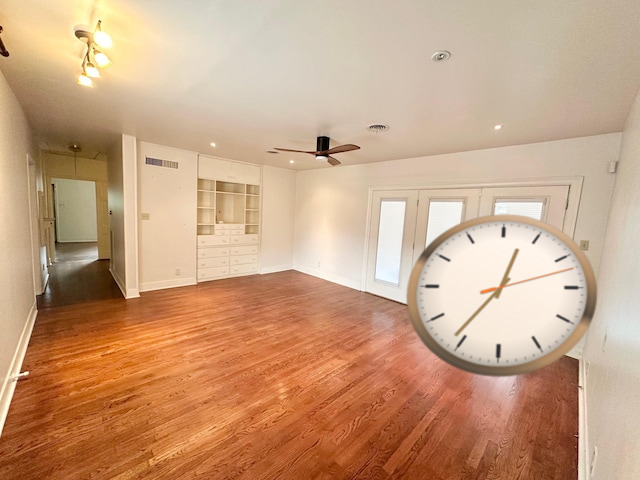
12:36:12
